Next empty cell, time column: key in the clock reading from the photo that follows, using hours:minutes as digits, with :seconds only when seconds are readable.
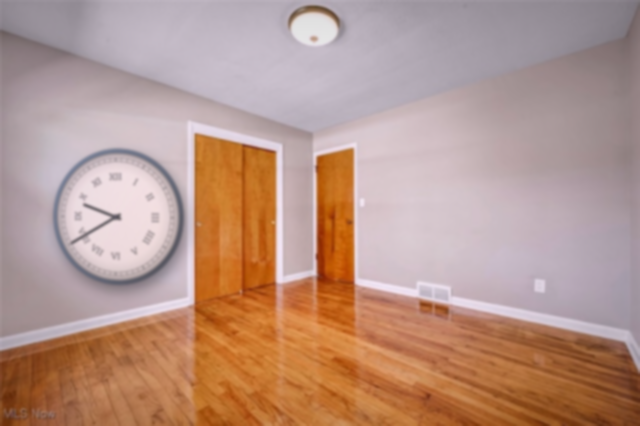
9:40
